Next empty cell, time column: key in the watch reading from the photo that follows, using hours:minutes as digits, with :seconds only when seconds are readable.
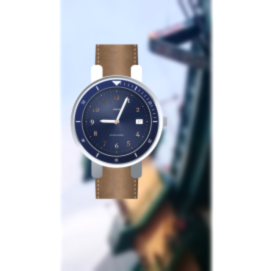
9:04
